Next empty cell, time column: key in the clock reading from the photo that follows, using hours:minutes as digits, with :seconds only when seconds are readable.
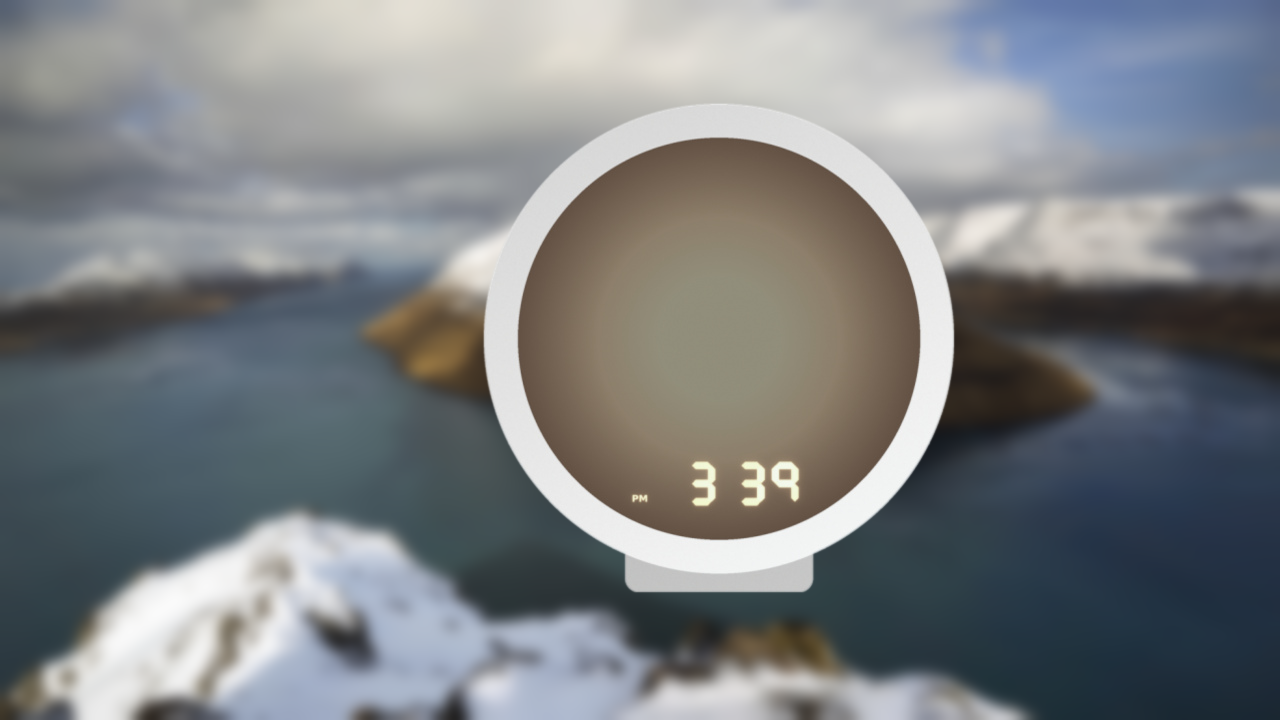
3:39
